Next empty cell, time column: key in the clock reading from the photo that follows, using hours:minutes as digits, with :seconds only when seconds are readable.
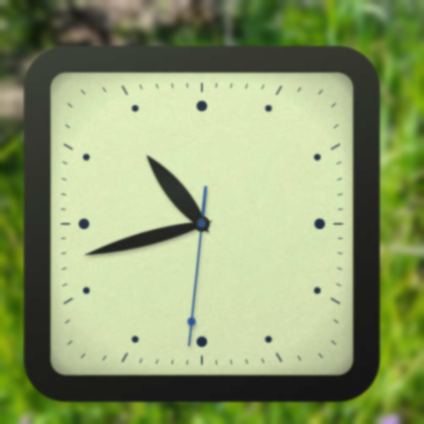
10:42:31
